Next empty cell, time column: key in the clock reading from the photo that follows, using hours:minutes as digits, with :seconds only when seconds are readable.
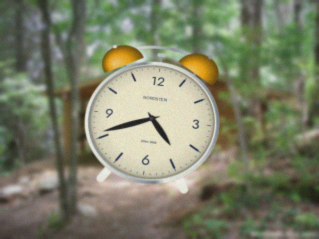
4:41
